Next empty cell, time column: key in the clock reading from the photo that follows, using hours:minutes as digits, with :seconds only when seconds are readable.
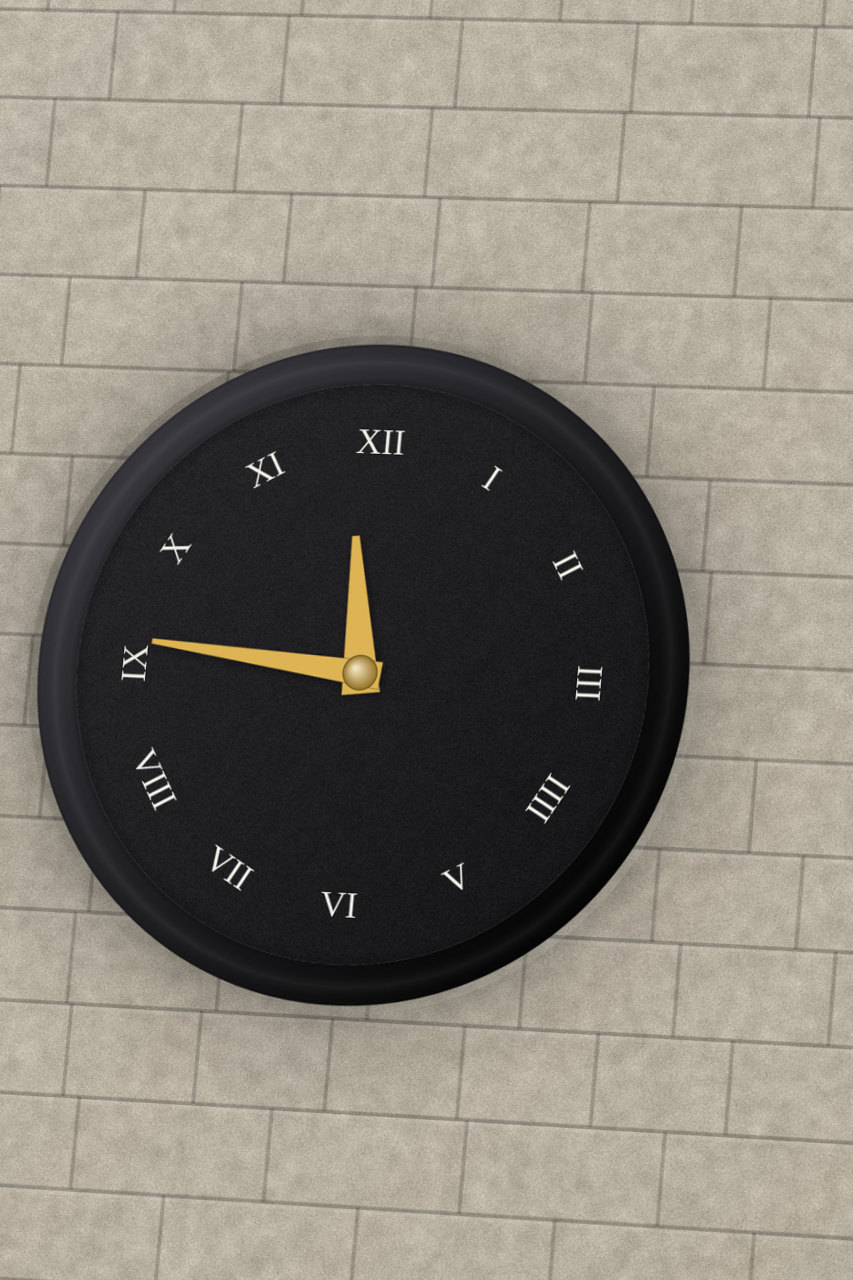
11:46
